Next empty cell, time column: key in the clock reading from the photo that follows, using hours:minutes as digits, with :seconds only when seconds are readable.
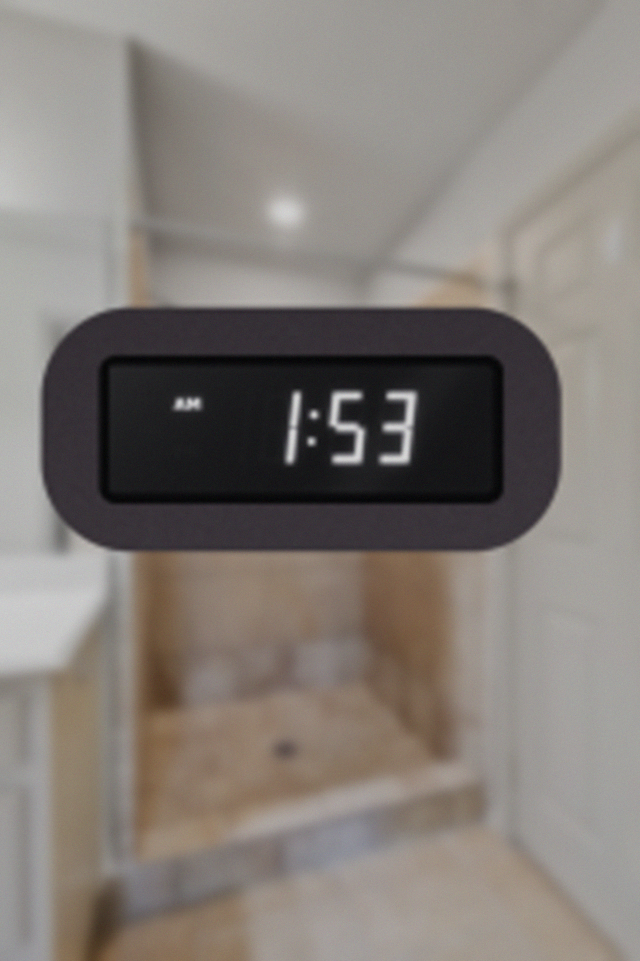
1:53
